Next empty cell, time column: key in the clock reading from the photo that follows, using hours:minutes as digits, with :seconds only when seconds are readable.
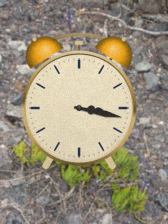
3:17
